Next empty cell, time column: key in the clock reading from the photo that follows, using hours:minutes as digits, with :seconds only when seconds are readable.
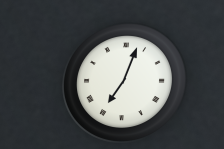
7:03
